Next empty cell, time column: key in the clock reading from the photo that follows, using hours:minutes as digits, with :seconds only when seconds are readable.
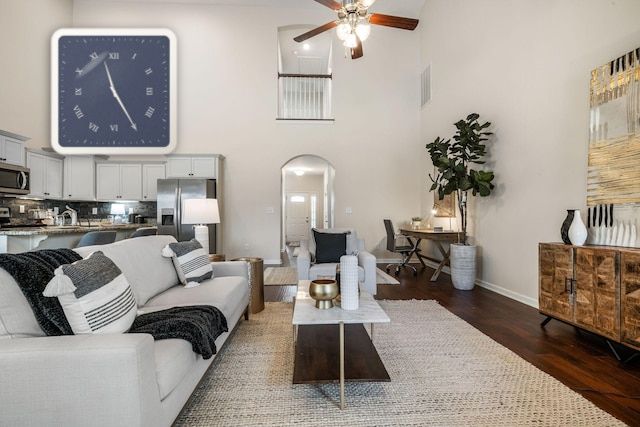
11:25
